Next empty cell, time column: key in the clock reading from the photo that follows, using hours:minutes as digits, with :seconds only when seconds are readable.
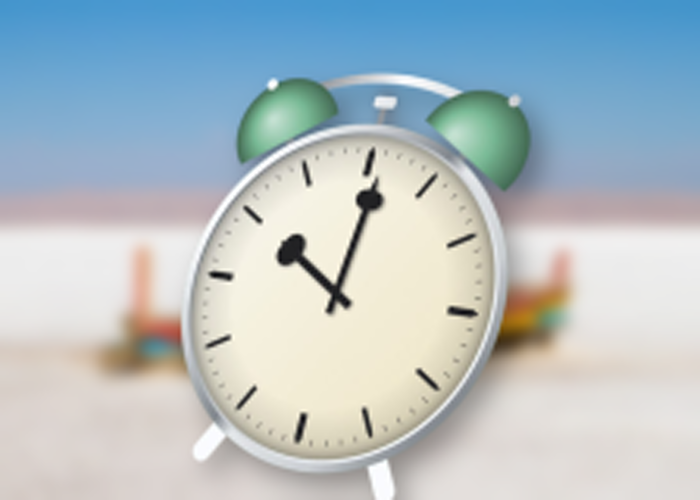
10:01
